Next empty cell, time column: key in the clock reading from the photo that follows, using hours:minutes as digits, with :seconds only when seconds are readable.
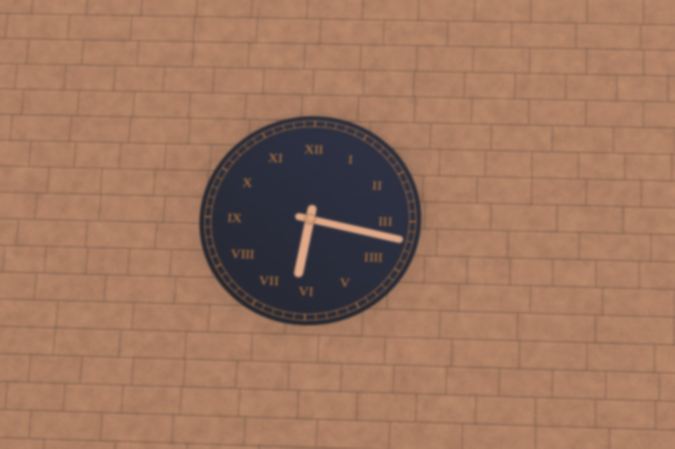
6:17
